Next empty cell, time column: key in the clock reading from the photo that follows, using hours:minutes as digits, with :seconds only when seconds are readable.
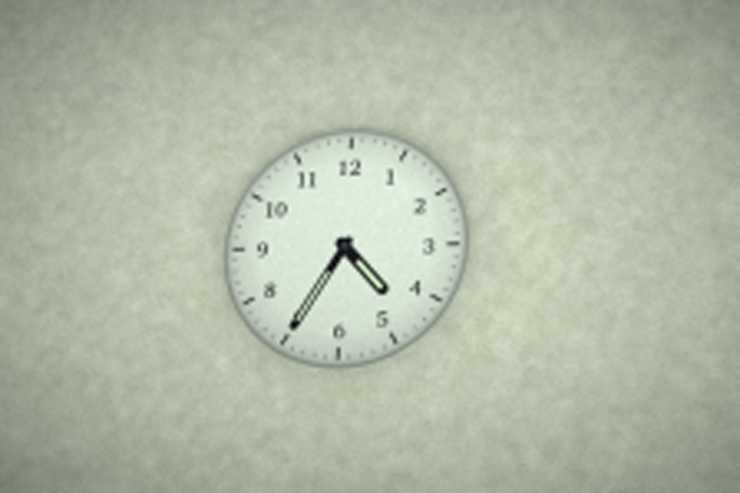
4:35
